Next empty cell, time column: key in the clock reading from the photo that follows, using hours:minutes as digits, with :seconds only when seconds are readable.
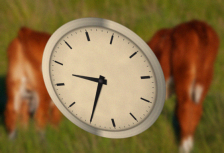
9:35
